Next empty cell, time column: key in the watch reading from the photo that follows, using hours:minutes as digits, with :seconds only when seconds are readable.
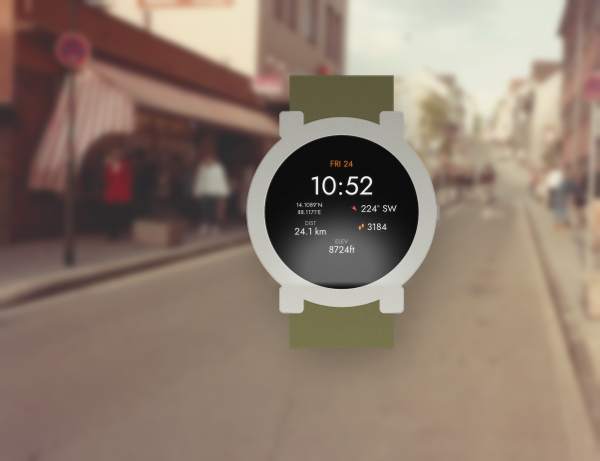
10:52
